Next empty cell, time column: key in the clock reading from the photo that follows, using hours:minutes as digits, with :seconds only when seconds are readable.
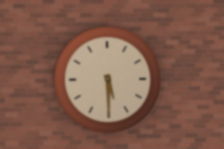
5:30
